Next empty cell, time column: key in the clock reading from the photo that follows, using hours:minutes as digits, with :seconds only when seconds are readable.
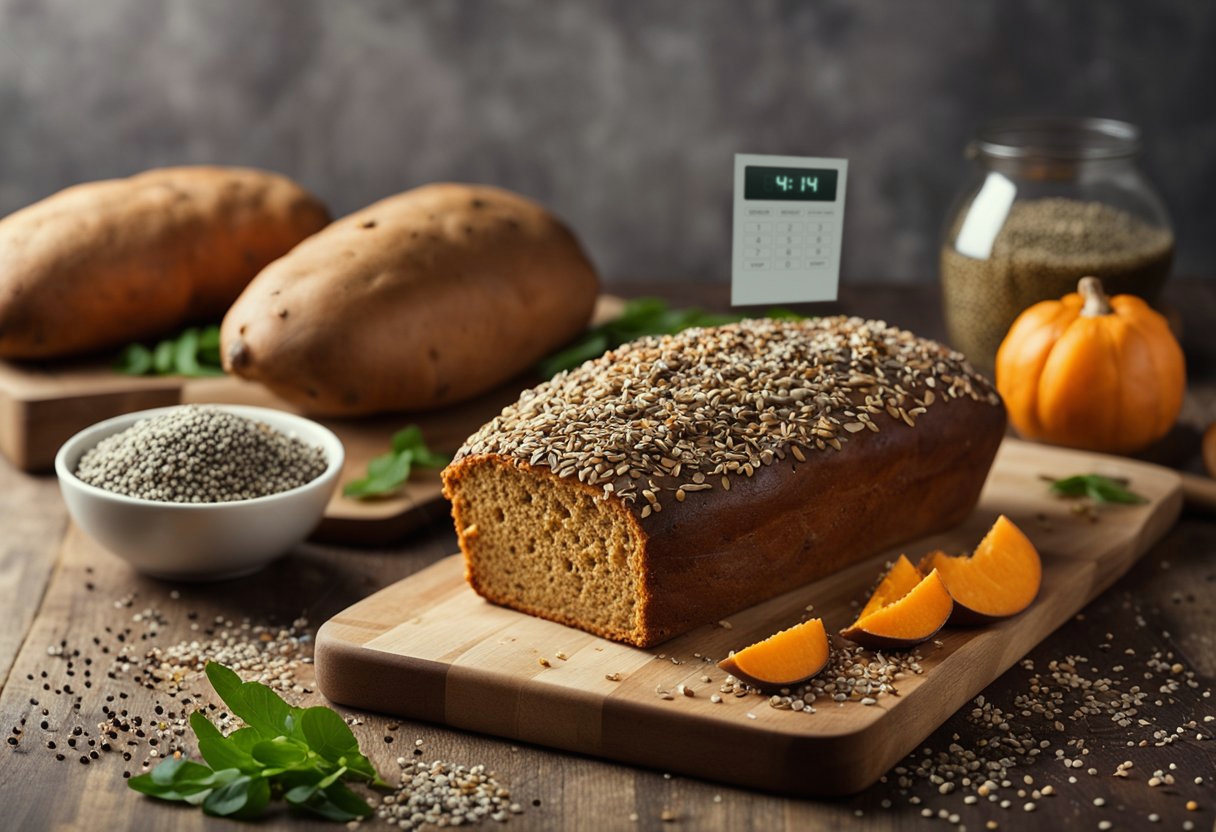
4:14
